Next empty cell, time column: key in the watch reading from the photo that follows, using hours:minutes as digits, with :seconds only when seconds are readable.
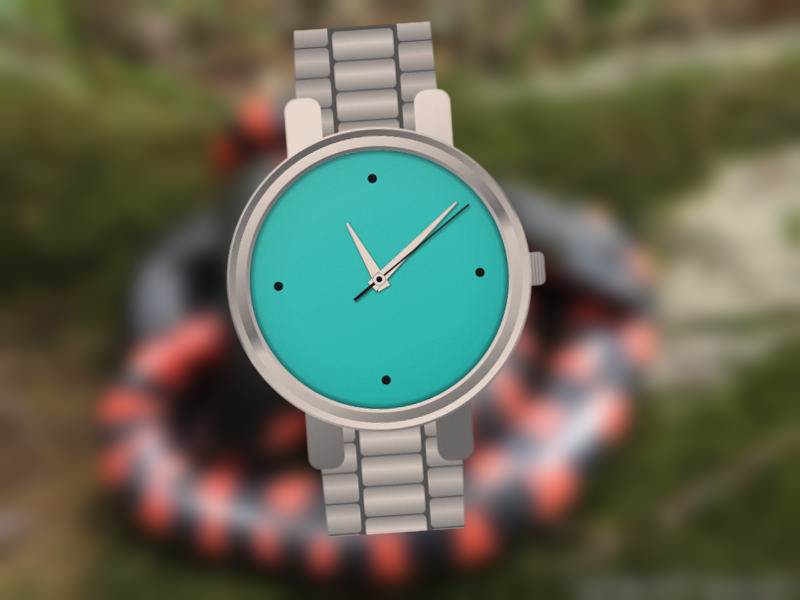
11:08:09
